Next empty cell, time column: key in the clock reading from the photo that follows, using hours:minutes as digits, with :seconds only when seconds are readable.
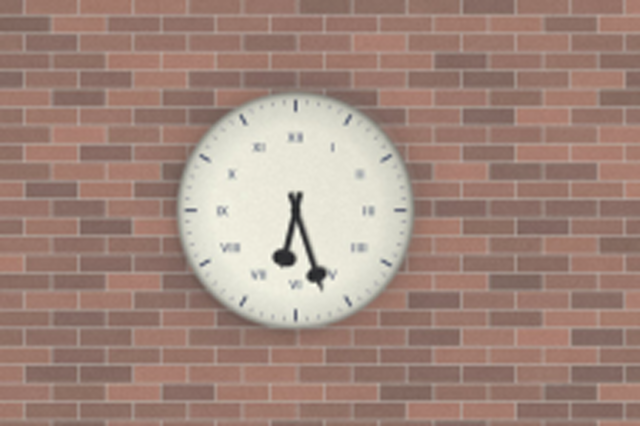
6:27
